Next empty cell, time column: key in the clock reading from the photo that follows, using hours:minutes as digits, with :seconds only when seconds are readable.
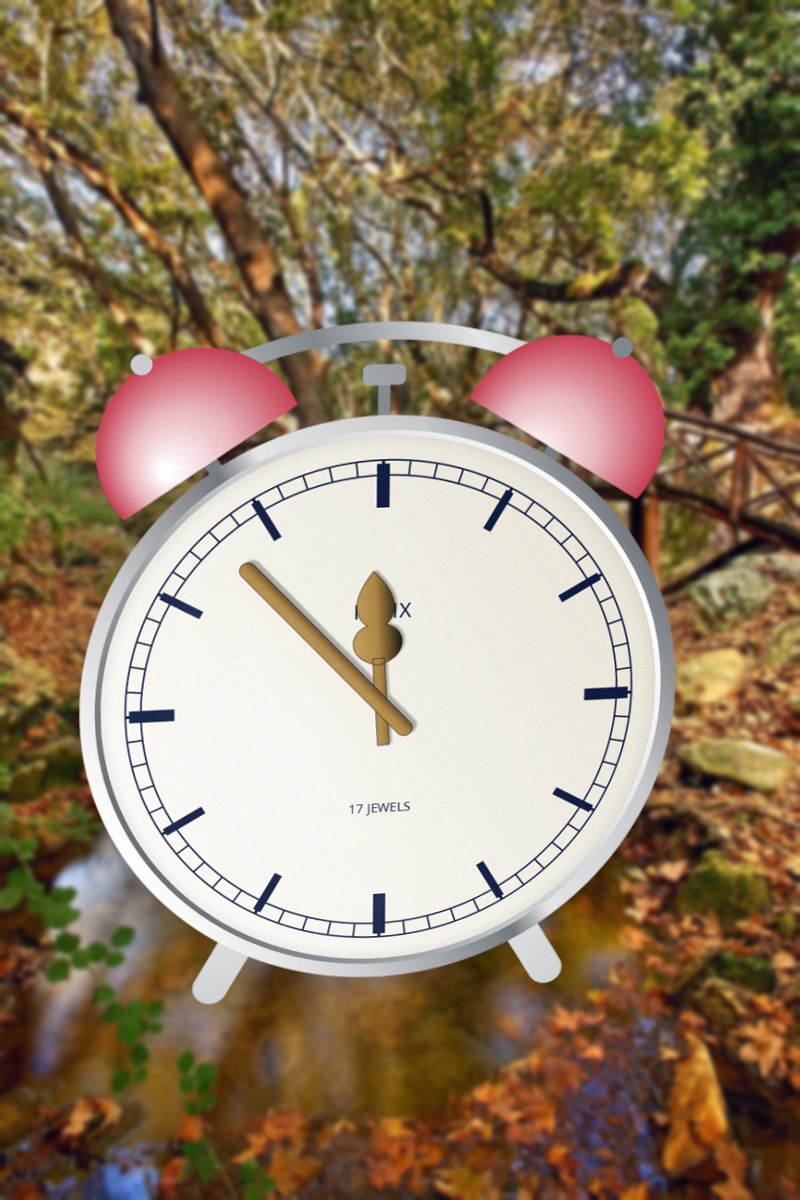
11:53
